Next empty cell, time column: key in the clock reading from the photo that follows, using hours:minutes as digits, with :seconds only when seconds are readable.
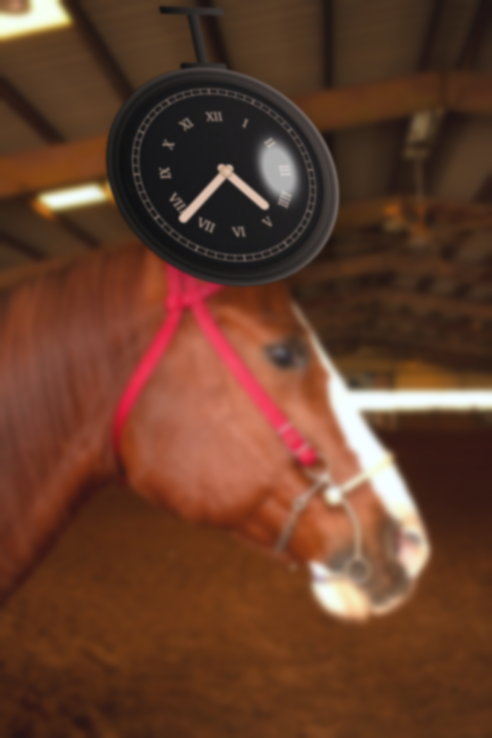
4:38
